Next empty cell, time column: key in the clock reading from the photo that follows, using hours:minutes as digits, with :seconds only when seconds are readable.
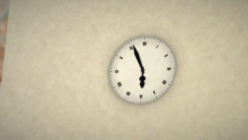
5:56
